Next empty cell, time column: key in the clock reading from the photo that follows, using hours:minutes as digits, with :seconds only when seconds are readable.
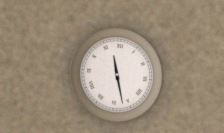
11:27
